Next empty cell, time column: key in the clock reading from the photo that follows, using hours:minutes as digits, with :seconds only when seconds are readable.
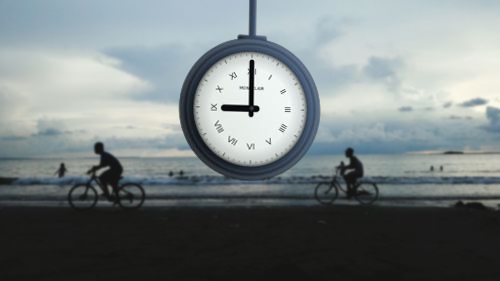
9:00
